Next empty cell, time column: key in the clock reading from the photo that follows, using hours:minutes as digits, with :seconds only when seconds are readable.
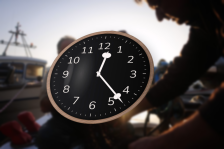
12:23
